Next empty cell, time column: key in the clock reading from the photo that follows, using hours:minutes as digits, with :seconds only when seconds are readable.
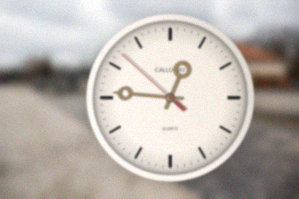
12:45:52
